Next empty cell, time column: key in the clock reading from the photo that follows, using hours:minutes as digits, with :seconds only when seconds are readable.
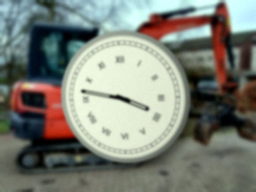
3:47
